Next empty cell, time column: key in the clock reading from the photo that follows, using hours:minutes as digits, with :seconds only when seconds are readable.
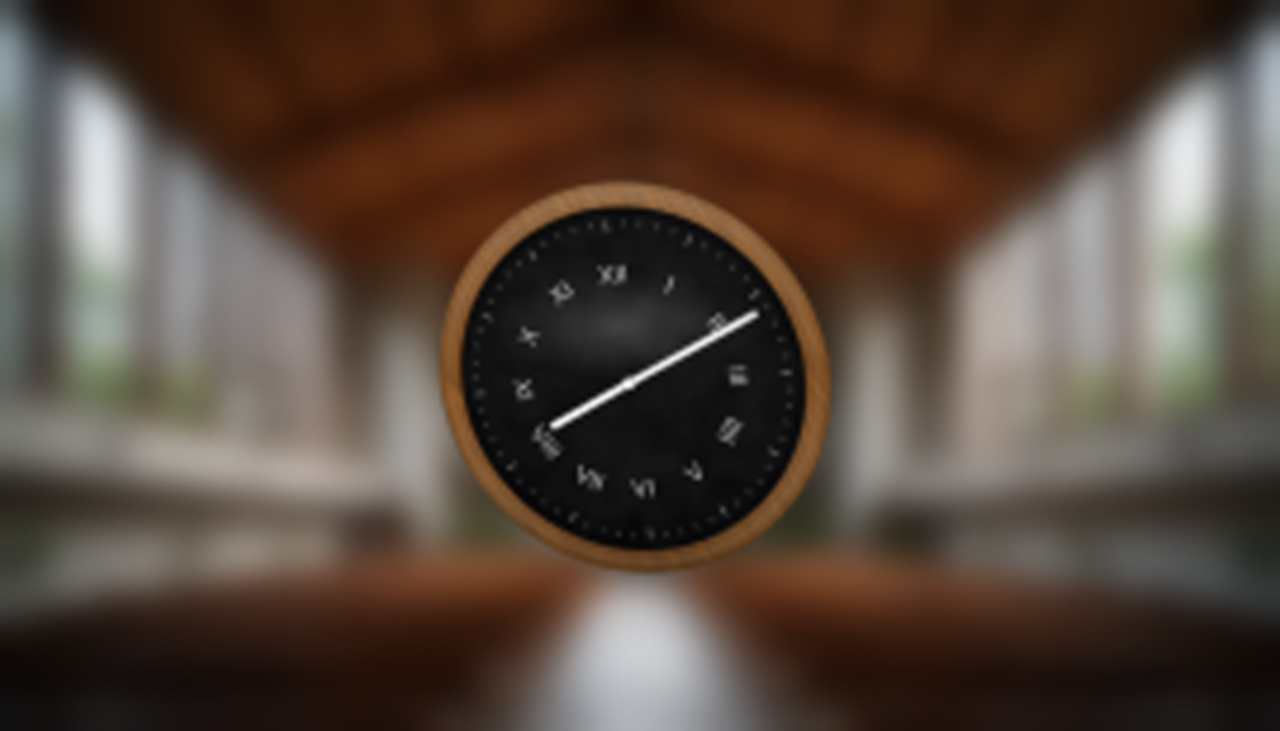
8:11
